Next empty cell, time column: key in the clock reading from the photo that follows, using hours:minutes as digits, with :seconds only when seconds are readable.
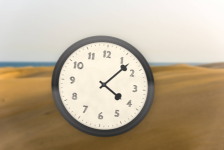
4:07
